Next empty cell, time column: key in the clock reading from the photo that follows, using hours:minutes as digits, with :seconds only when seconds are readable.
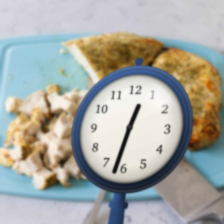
12:32
